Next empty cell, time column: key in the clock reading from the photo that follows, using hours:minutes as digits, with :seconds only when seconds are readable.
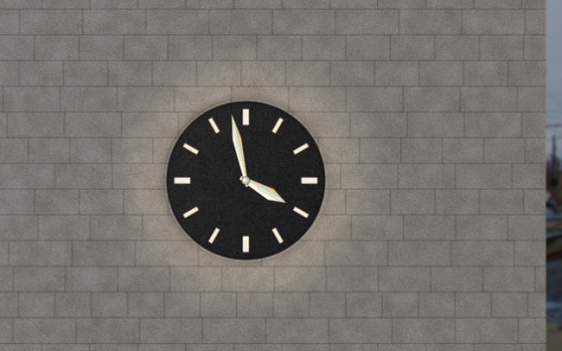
3:58
